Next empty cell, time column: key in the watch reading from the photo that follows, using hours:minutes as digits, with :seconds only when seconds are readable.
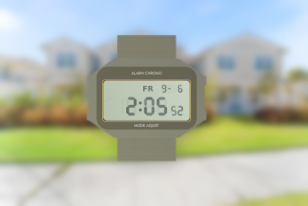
2:05:52
